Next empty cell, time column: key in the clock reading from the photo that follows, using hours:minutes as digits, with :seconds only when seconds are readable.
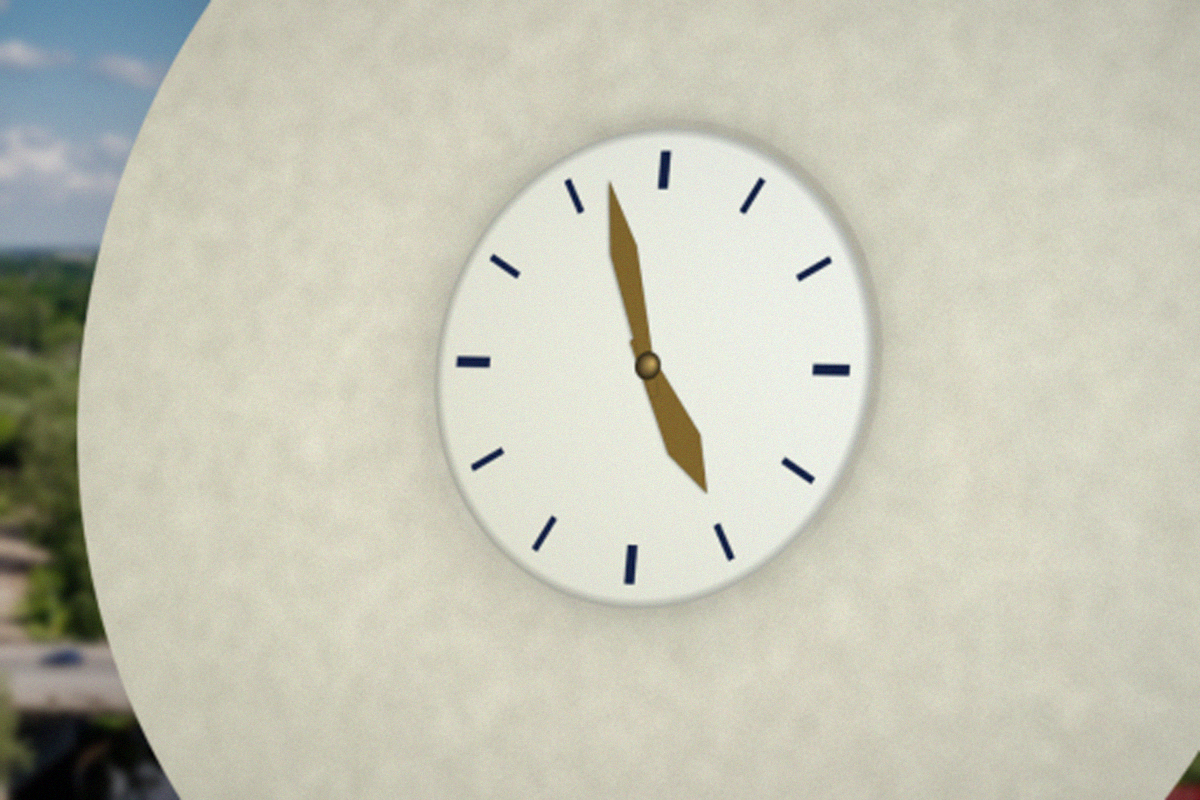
4:57
